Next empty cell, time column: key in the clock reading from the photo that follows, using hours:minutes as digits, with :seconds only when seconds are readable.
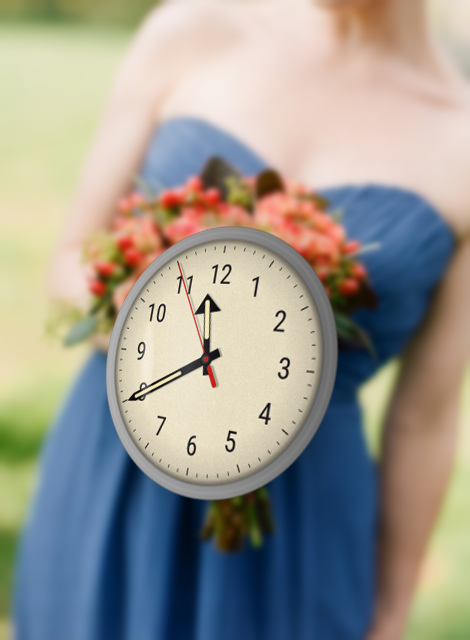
11:39:55
